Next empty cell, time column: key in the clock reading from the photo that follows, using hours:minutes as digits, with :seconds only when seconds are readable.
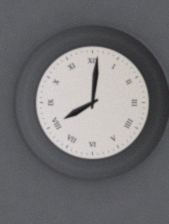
8:01
